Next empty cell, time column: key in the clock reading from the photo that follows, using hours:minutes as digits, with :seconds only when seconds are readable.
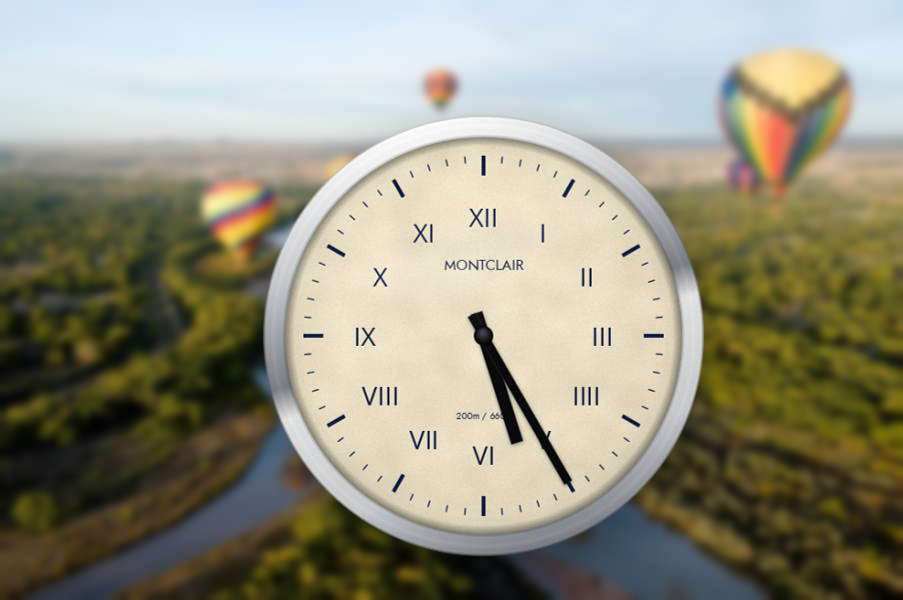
5:25
